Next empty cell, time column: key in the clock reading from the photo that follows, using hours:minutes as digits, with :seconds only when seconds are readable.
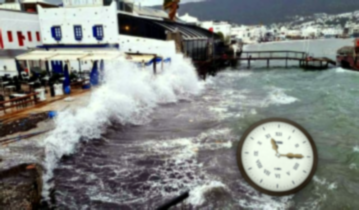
11:15
